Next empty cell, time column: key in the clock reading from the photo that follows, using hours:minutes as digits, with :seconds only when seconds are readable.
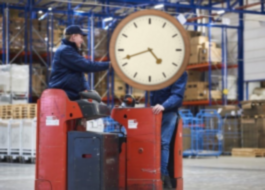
4:42
